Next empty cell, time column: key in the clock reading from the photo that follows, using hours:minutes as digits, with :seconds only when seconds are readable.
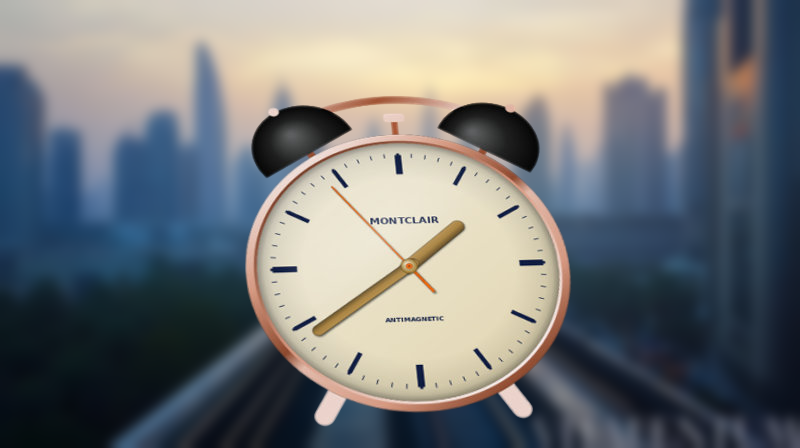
1:38:54
